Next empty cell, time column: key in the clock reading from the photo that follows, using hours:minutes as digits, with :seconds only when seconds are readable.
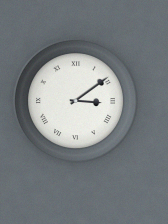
3:09
